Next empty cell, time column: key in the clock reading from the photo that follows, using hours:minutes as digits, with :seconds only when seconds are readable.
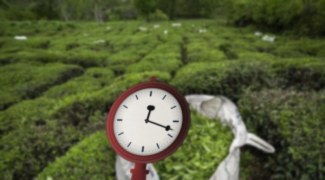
12:18
